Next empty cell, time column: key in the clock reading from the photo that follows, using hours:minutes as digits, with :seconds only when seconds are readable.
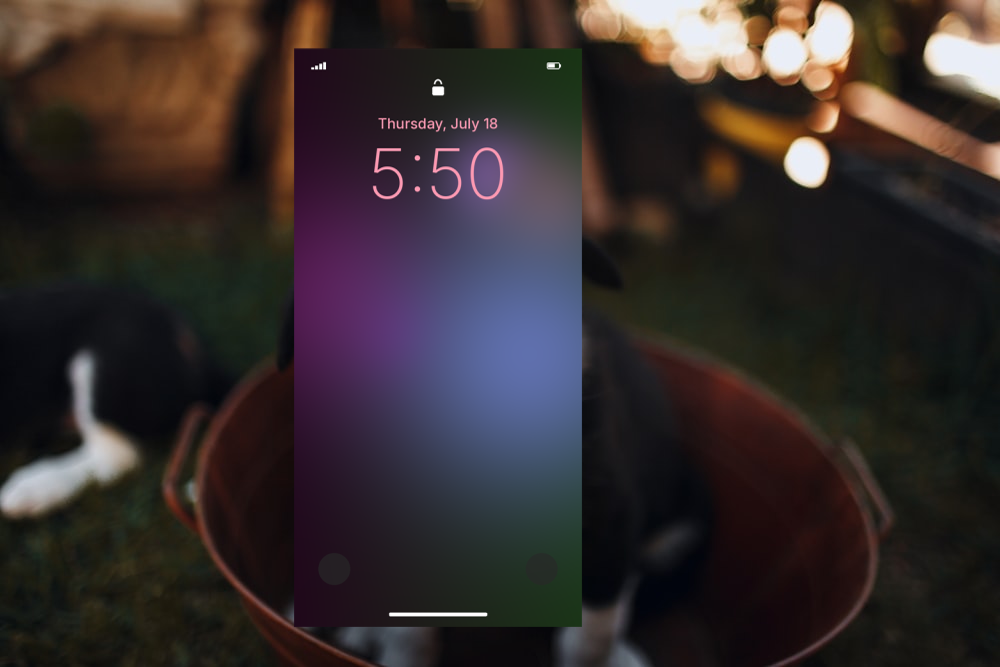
5:50
